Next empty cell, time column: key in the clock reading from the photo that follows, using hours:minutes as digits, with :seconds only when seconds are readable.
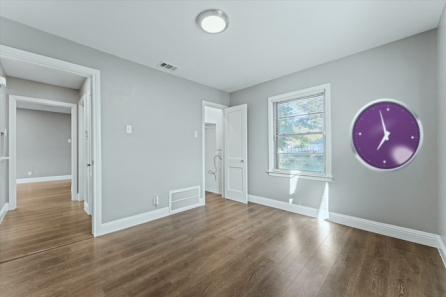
6:57
